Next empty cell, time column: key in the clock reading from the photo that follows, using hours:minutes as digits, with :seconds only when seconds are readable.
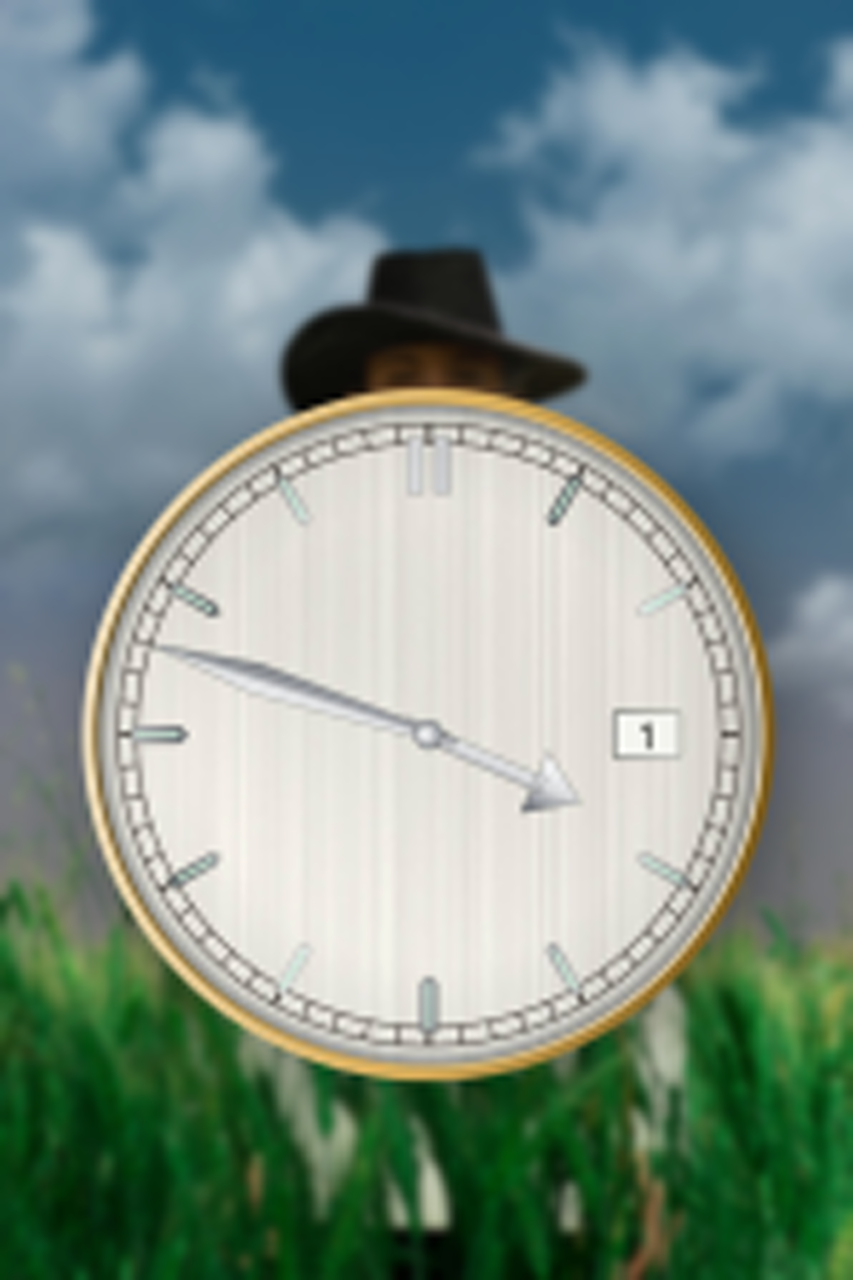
3:48
